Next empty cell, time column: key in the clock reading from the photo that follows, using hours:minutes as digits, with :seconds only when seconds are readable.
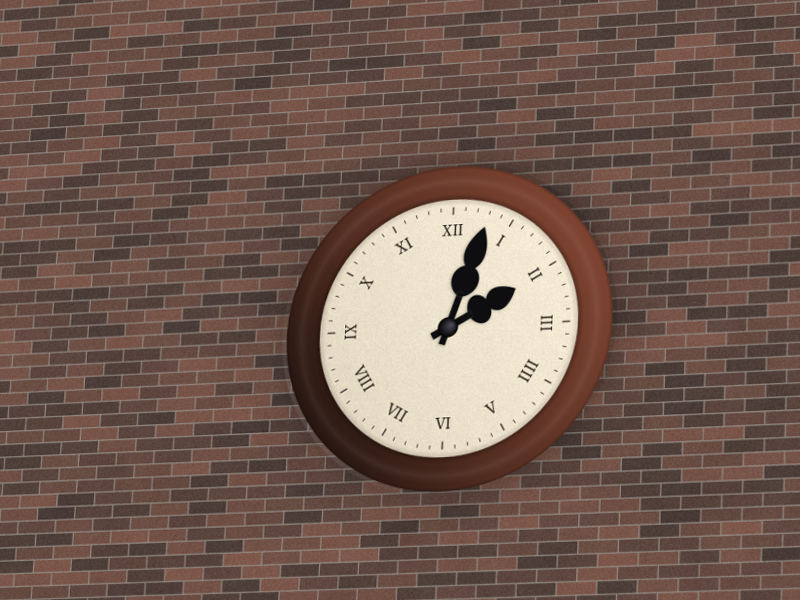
2:03
